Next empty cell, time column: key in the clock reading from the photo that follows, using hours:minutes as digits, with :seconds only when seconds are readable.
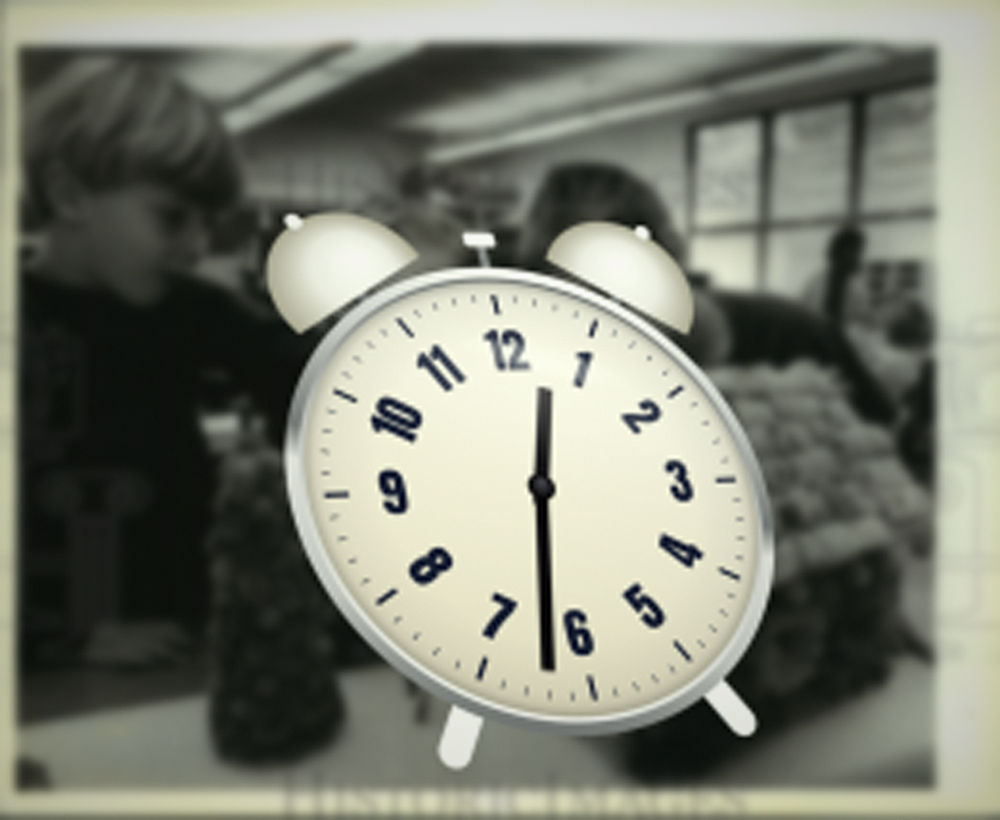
12:32
